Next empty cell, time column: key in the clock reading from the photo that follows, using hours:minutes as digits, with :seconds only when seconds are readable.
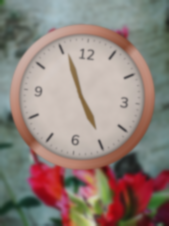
4:56
